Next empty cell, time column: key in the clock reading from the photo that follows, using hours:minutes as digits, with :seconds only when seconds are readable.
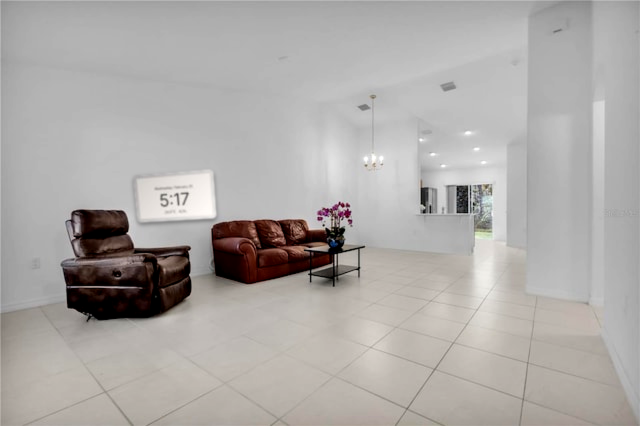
5:17
